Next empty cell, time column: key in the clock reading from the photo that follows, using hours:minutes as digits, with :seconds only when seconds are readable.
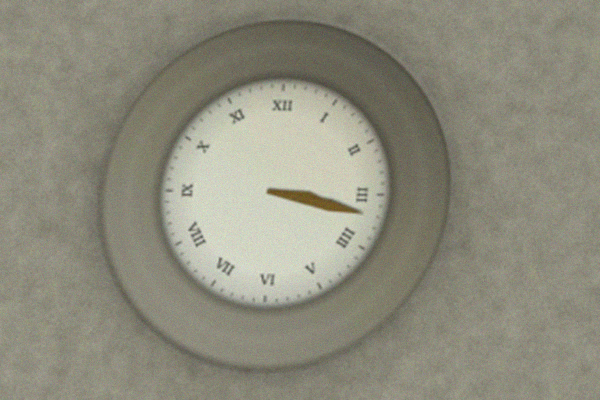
3:17
